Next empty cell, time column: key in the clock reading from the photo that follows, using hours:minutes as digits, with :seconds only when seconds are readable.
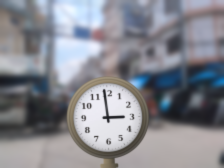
2:59
